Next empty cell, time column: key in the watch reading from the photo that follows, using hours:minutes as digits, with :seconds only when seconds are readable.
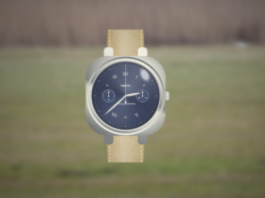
2:38
